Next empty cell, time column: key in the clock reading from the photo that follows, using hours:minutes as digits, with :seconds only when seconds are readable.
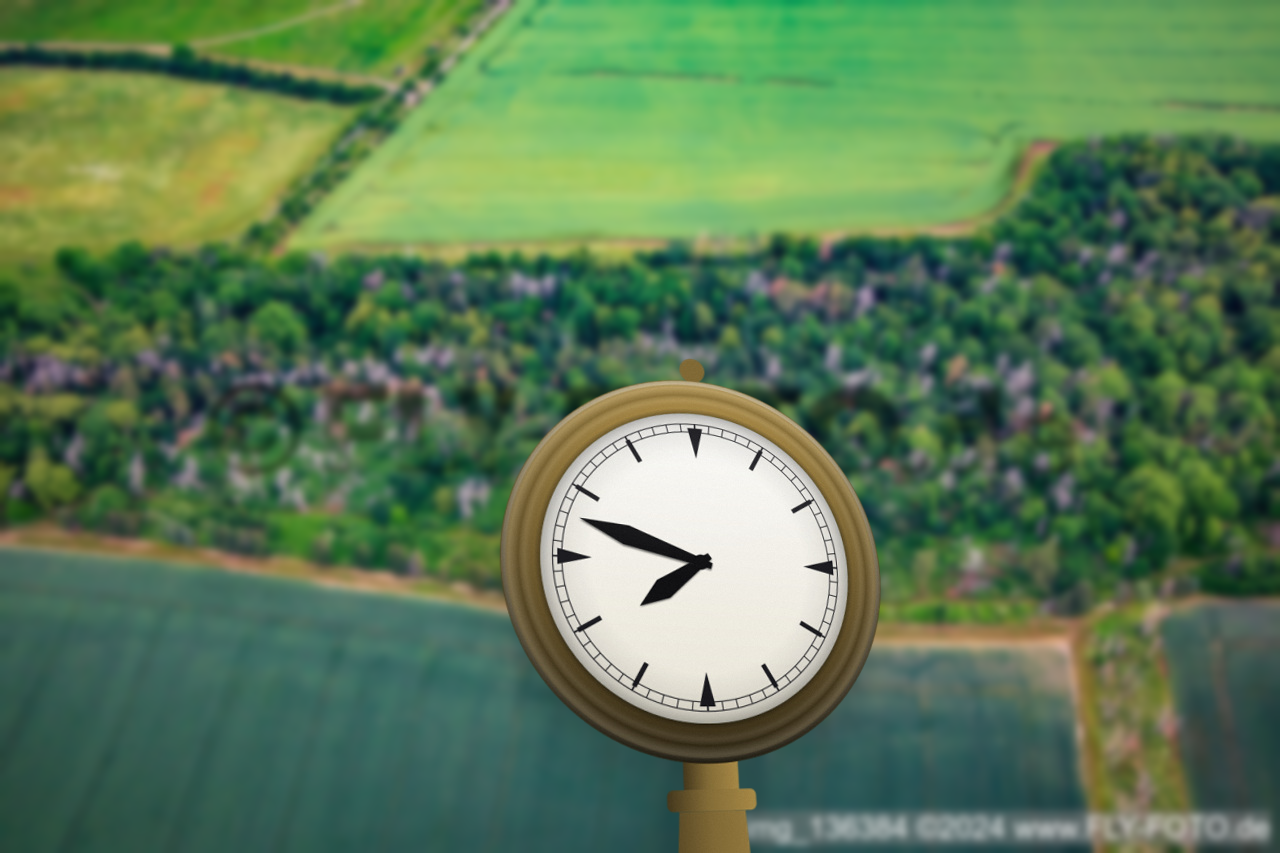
7:48
